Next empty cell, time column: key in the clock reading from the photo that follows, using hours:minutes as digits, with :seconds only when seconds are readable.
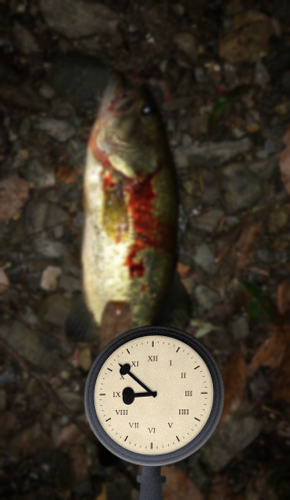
8:52
